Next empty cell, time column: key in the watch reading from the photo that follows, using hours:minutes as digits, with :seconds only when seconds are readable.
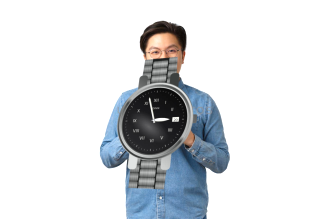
2:57
